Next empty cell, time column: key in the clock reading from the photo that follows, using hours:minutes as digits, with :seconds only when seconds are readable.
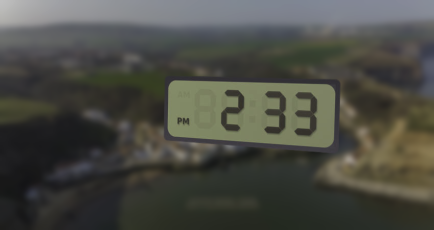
2:33
